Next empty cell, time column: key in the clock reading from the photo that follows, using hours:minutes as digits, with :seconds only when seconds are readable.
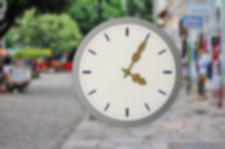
4:05
